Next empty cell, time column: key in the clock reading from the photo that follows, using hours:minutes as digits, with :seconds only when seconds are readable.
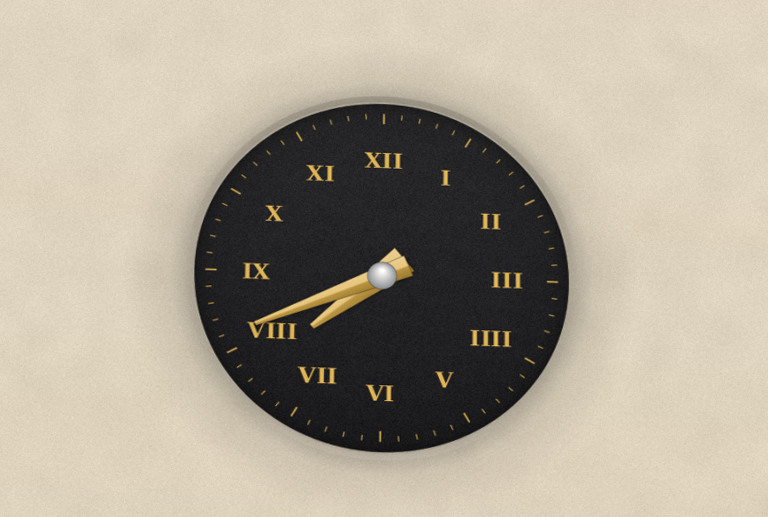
7:41
